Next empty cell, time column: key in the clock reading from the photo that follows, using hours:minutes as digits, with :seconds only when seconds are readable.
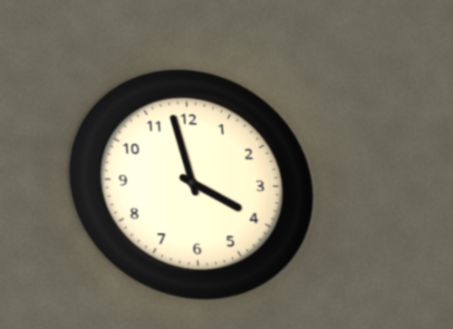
3:58
